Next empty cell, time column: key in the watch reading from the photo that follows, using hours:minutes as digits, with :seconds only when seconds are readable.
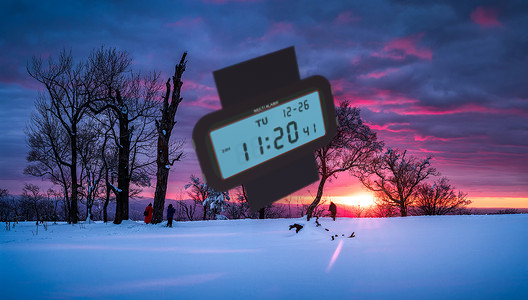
11:20:41
